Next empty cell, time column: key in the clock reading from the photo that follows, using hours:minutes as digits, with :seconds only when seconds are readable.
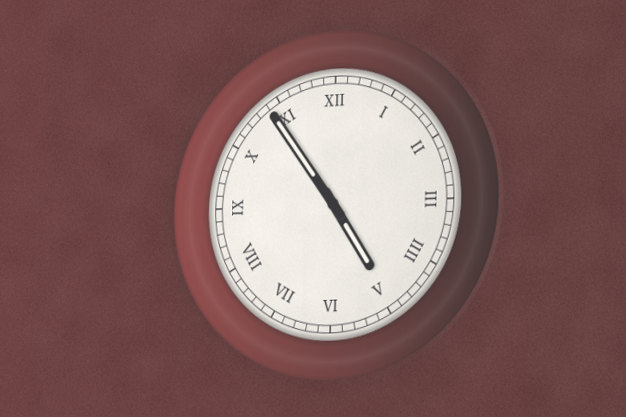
4:54
